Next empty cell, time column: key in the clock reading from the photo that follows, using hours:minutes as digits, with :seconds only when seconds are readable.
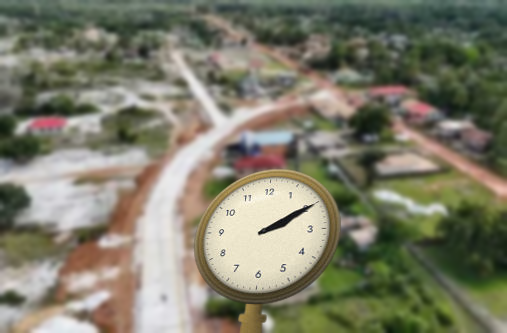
2:10
